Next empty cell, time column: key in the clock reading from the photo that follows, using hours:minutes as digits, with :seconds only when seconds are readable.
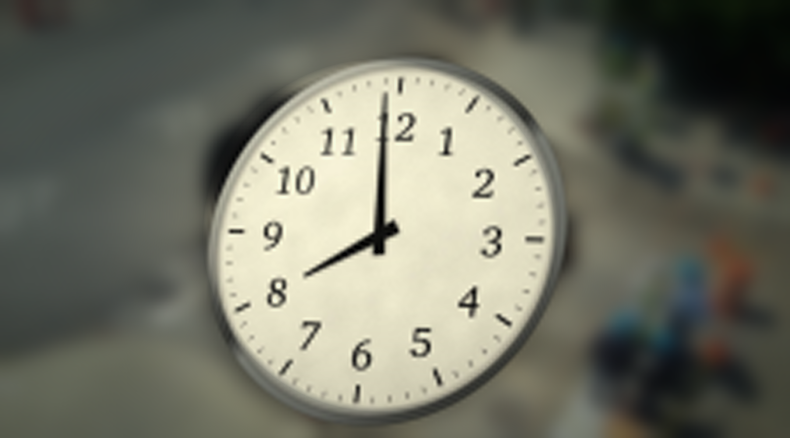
7:59
